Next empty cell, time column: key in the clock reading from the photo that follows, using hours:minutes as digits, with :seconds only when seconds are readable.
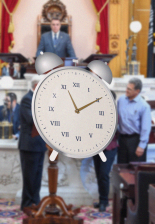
11:10
